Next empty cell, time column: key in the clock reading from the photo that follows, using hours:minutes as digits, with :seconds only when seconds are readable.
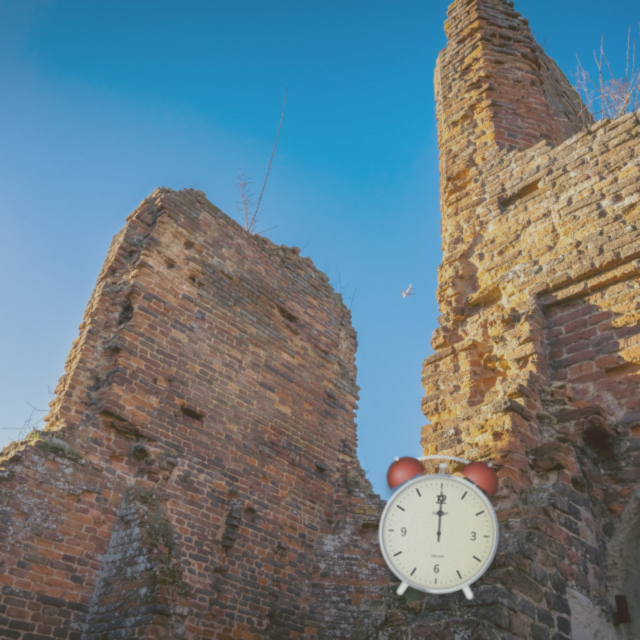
12:00
